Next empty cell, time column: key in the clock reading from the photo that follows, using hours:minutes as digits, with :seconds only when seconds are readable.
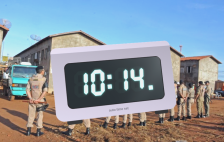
10:14
